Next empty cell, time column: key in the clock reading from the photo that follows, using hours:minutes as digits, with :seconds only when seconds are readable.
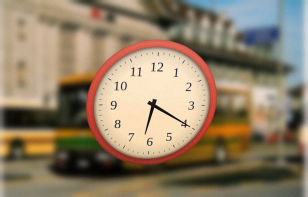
6:20
